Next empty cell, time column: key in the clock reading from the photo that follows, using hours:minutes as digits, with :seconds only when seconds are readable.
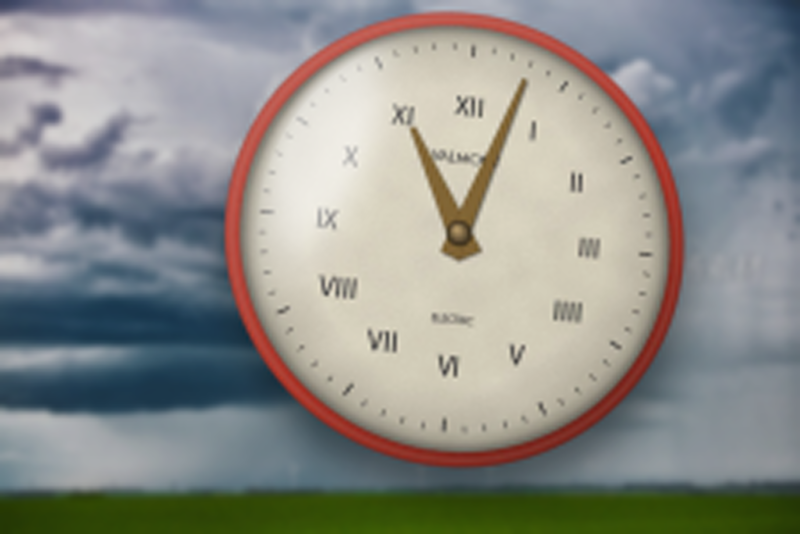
11:03
